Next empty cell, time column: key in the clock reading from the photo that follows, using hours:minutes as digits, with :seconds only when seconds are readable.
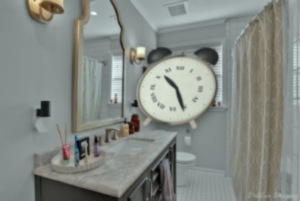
10:26
